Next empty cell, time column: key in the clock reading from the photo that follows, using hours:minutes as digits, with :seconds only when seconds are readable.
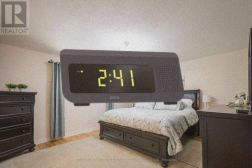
2:41
